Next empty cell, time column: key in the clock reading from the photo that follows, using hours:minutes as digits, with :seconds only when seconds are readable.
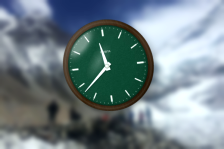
11:38
